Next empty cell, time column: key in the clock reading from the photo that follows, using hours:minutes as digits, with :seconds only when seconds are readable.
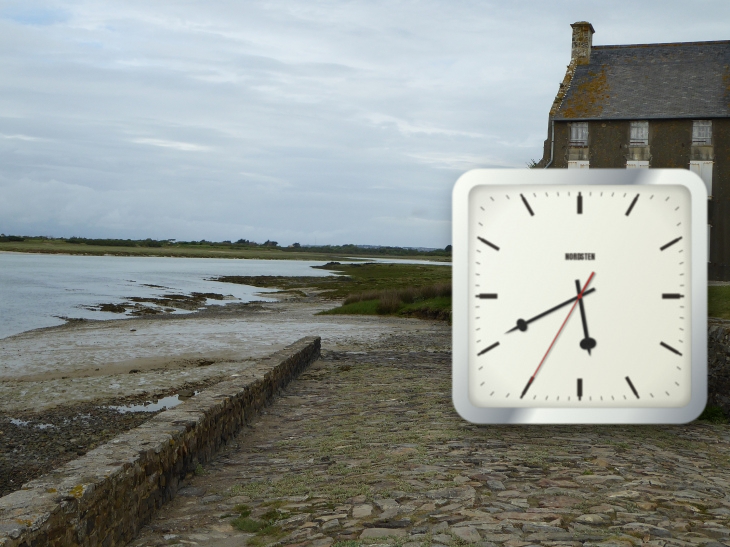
5:40:35
